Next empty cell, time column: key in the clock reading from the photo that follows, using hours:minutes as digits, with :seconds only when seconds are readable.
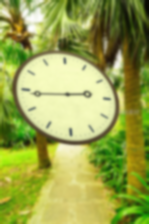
2:44
